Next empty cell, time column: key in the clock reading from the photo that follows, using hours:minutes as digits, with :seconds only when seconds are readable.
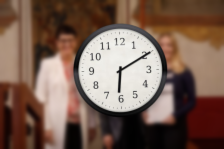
6:10
